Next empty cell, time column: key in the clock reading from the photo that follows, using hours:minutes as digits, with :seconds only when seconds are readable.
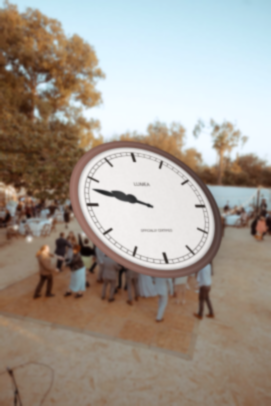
9:48
